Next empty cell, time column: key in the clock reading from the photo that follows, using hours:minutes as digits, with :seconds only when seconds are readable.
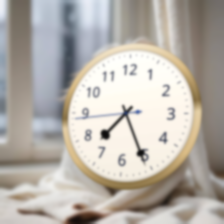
7:25:44
